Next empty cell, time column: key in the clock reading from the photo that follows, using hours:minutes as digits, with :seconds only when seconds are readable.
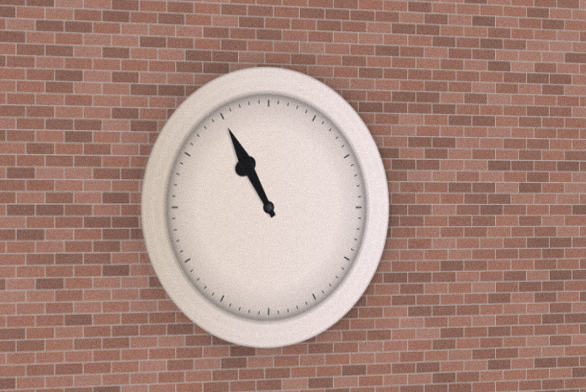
10:55
